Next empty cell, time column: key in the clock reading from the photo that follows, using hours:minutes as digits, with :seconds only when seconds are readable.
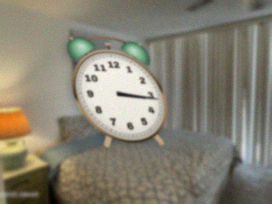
3:16
